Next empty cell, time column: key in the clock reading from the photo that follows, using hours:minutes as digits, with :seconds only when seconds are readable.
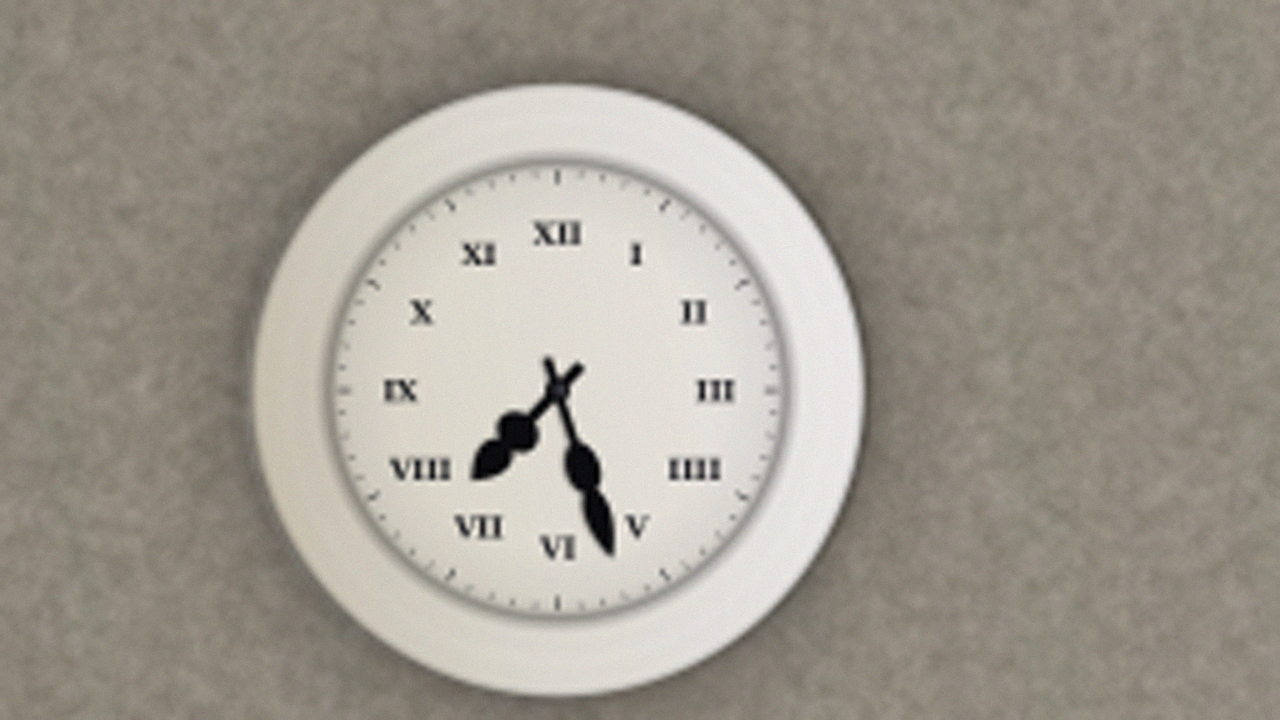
7:27
